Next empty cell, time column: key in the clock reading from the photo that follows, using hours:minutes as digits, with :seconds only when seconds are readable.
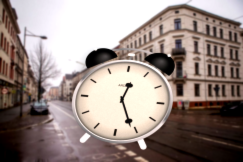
12:26
